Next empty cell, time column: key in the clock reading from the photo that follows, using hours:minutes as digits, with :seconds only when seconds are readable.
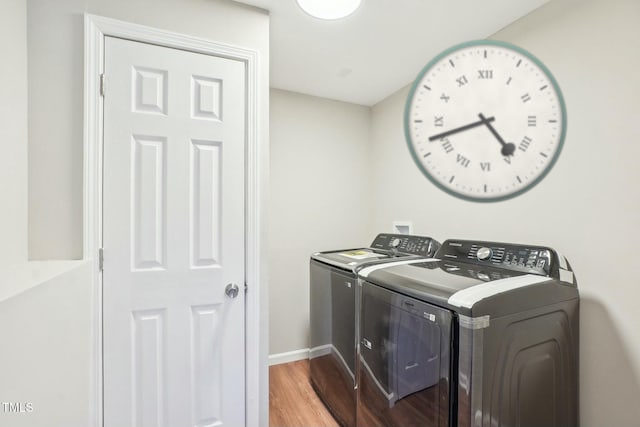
4:42
